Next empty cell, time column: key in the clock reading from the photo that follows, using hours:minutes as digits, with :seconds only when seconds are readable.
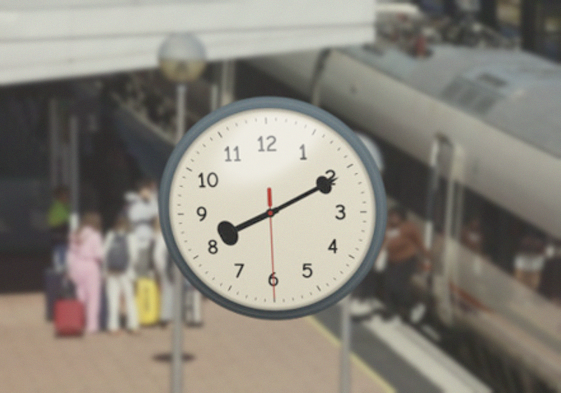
8:10:30
